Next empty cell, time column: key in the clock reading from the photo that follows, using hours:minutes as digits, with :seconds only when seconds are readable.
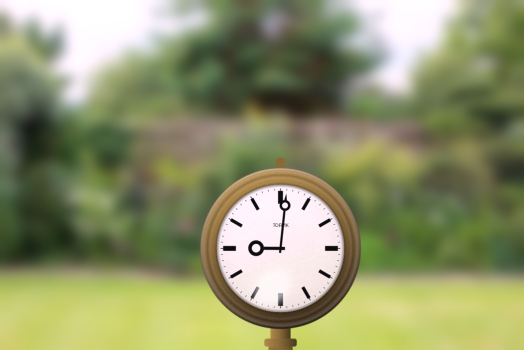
9:01
